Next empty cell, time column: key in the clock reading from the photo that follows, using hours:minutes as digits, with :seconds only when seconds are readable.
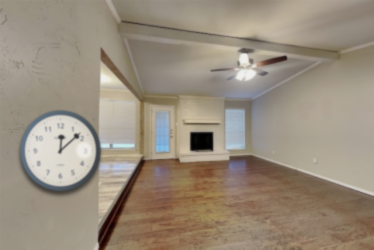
12:08
